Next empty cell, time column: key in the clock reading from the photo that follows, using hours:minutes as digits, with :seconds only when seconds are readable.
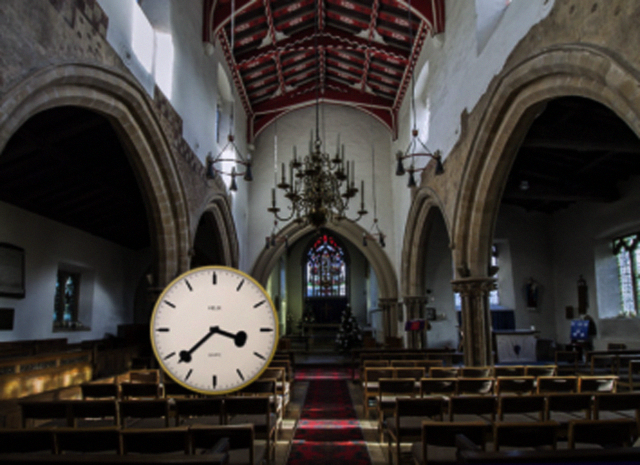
3:38
